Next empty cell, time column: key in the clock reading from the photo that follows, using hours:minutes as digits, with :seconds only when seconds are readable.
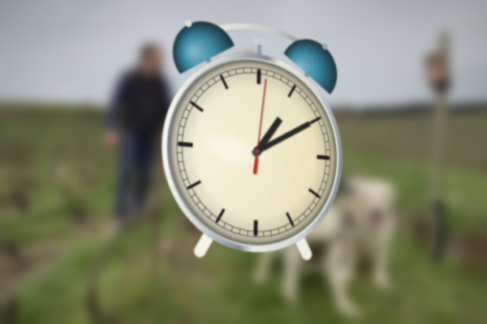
1:10:01
